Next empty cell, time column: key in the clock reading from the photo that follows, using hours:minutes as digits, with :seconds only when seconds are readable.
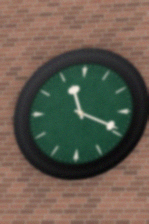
11:19
